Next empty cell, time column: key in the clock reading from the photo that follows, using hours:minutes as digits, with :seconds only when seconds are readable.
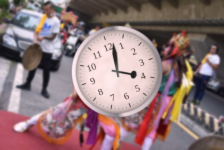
4:02
